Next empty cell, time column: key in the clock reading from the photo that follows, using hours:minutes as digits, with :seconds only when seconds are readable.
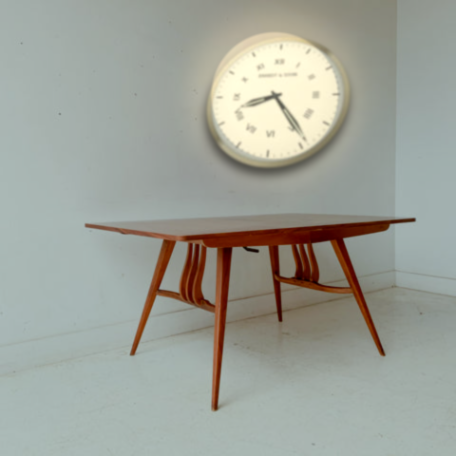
8:24
